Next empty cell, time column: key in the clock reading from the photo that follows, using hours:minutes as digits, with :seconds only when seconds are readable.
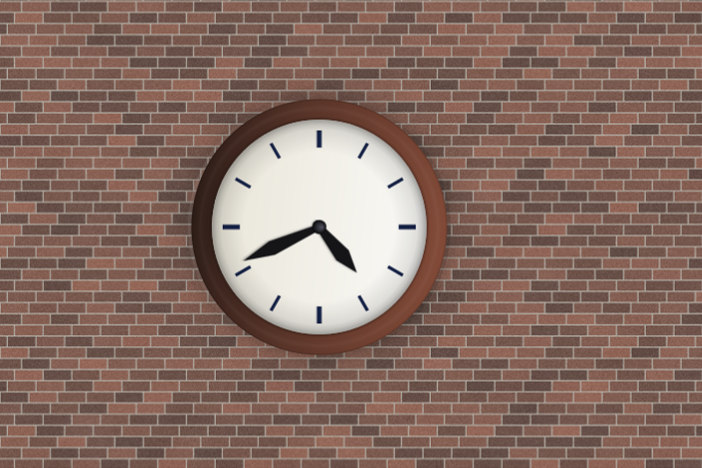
4:41
